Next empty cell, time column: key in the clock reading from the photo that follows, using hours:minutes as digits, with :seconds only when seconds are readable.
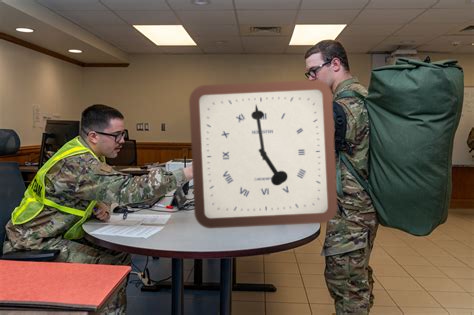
4:59
